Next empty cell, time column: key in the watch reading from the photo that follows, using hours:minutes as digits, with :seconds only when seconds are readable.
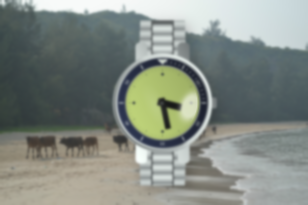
3:28
